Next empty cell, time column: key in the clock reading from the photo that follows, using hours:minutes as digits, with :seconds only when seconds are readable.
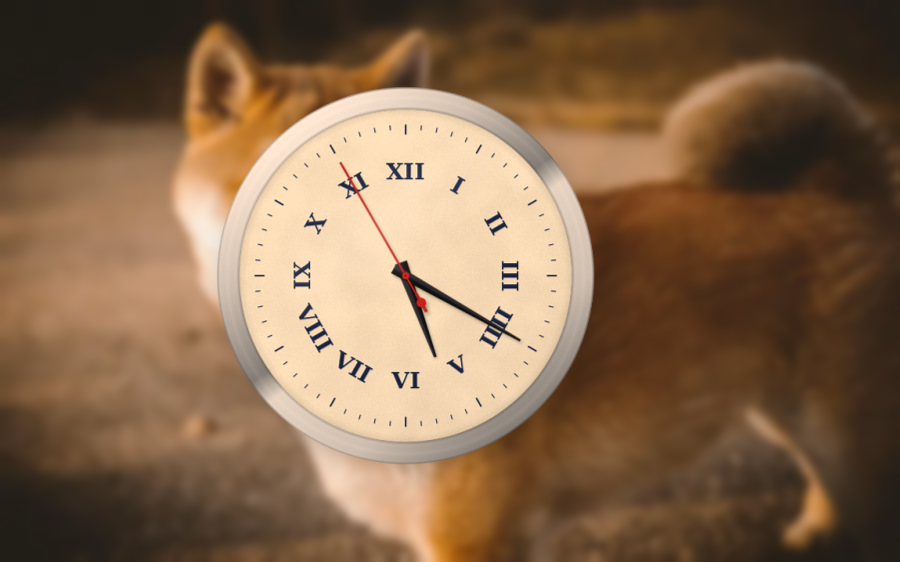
5:19:55
